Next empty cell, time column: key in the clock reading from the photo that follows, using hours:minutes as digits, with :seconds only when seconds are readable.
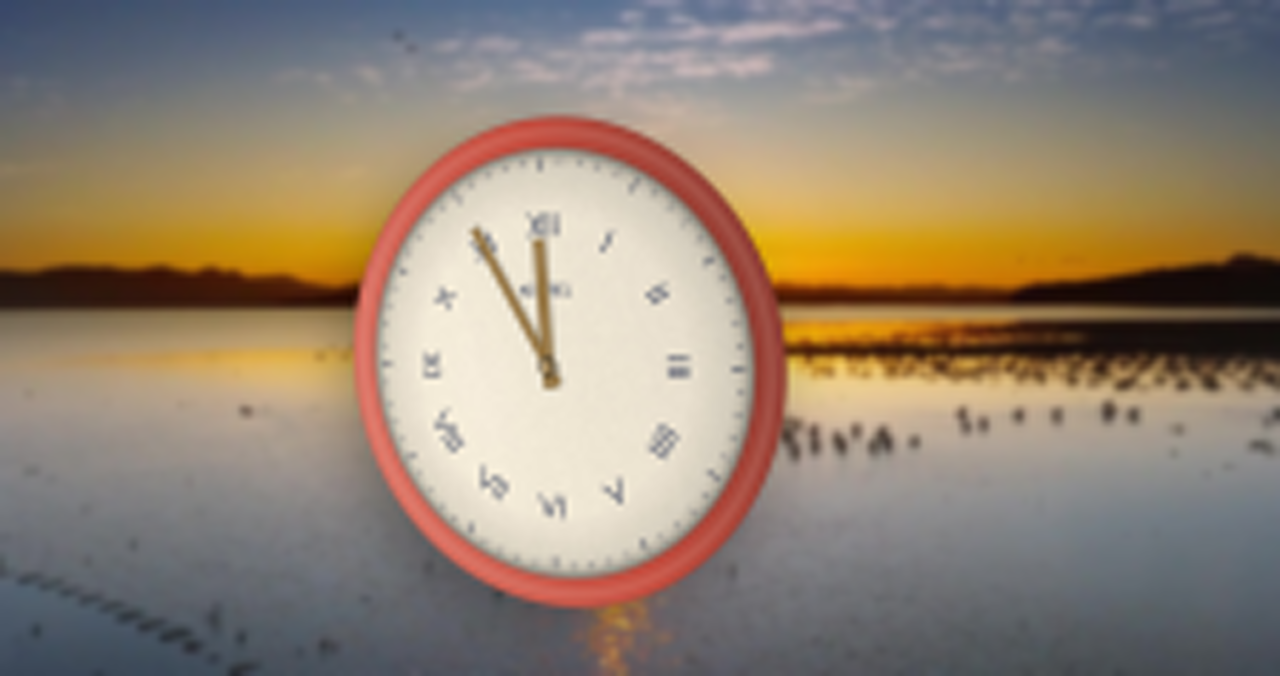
11:55
